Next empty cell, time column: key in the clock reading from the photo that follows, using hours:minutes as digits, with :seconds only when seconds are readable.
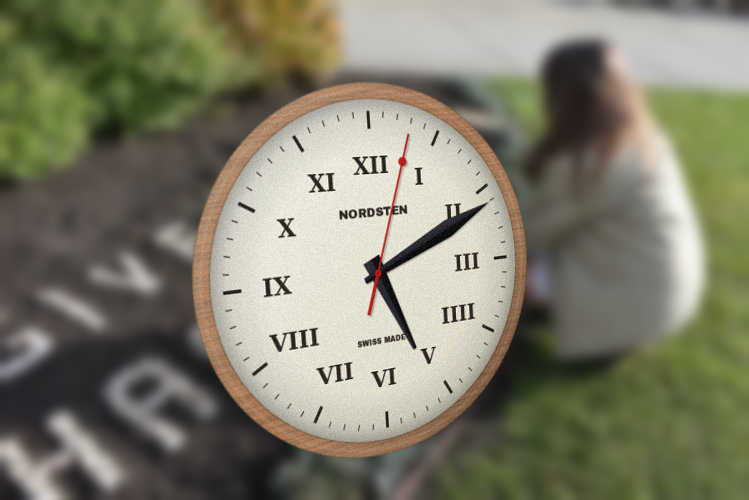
5:11:03
